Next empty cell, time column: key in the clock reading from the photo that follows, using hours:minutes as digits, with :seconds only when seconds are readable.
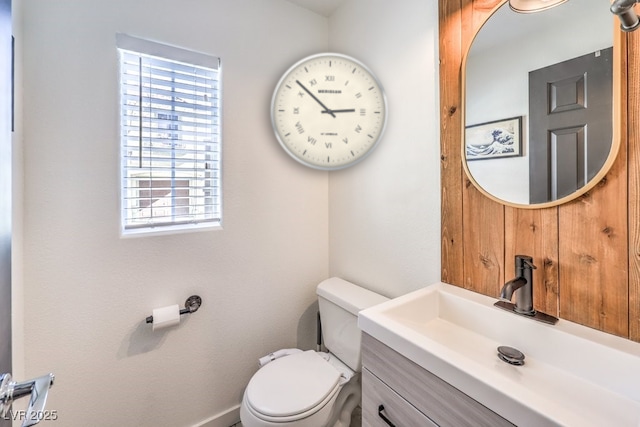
2:52
